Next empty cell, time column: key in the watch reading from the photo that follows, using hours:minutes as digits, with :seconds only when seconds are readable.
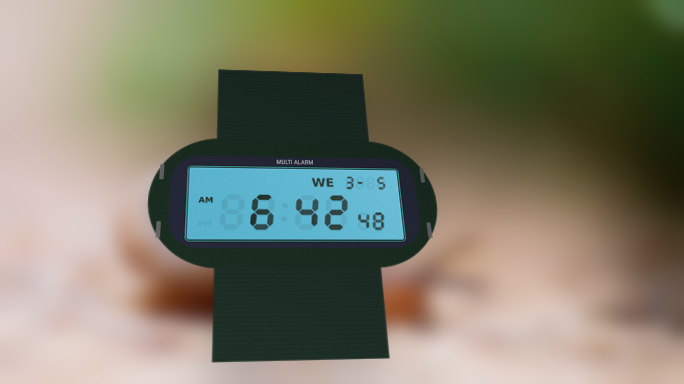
6:42:48
